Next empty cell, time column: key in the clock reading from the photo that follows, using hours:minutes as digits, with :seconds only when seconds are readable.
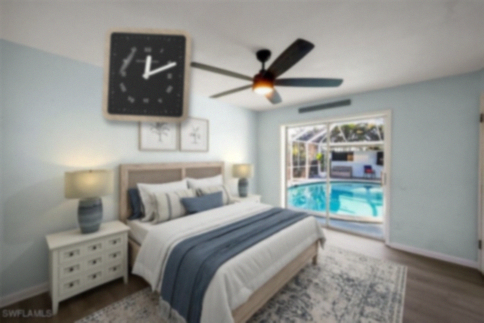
12:11
